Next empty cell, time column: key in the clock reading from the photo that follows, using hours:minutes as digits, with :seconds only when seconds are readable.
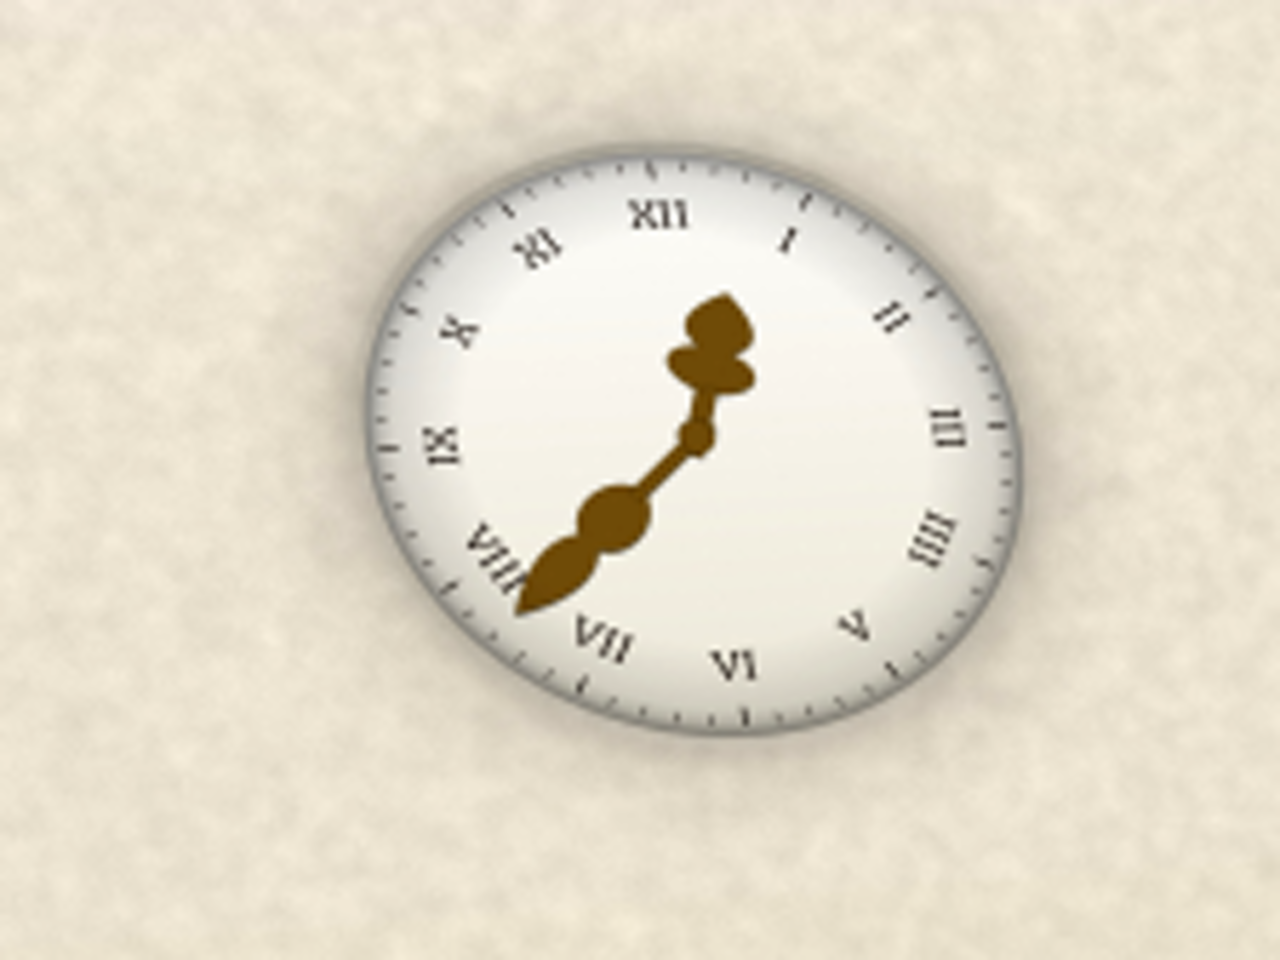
12:38
